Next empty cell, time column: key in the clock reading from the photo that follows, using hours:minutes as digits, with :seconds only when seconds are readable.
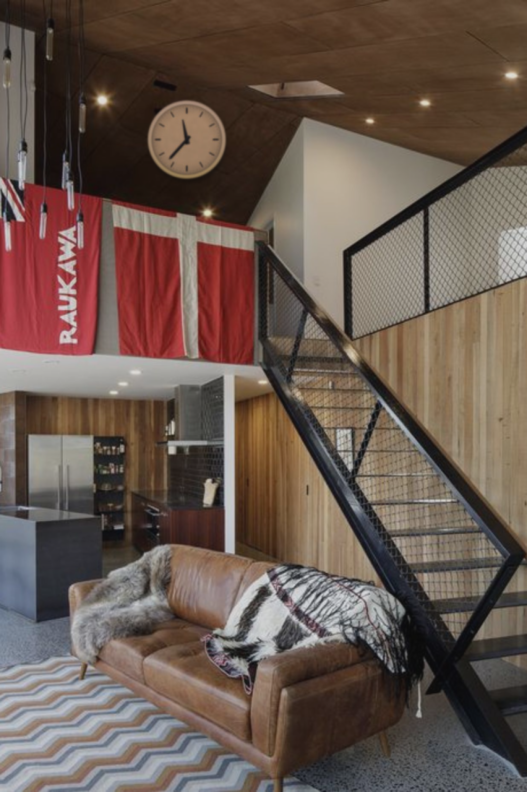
11:37
